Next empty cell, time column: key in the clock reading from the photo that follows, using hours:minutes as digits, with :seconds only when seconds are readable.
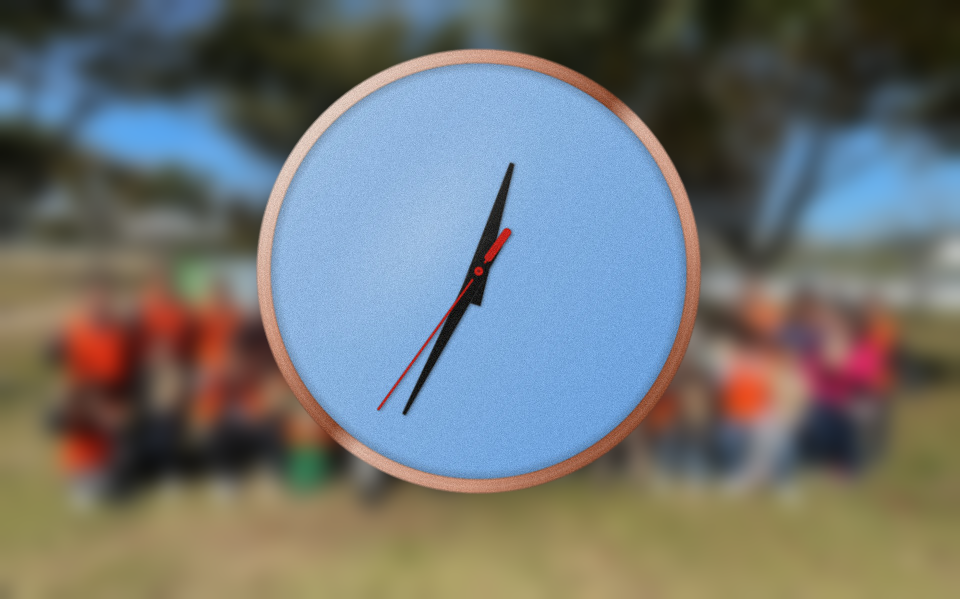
12:34:36
